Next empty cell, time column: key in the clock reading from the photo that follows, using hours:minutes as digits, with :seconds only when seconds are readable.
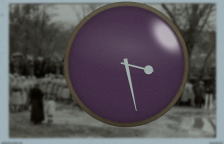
3:28
